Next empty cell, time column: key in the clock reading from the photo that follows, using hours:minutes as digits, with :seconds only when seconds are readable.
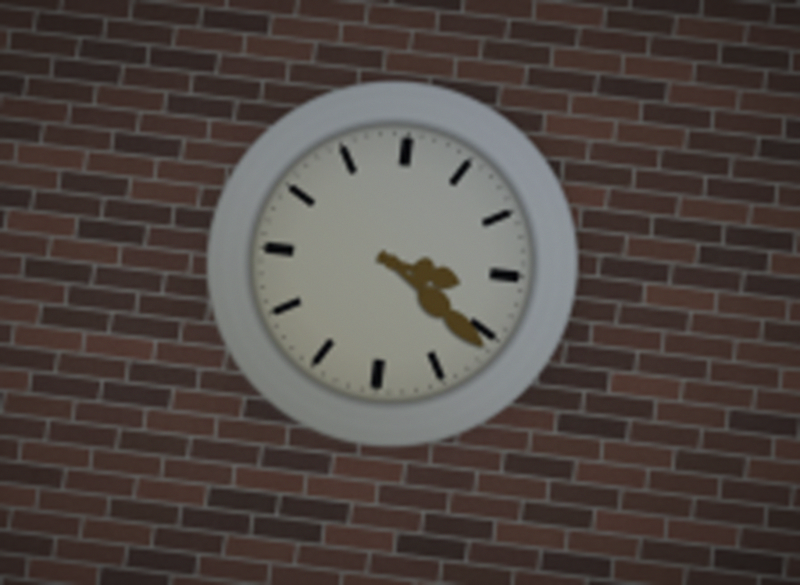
3:21
